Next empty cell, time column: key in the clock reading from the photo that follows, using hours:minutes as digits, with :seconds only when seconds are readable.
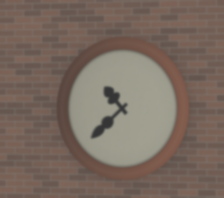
10:38
